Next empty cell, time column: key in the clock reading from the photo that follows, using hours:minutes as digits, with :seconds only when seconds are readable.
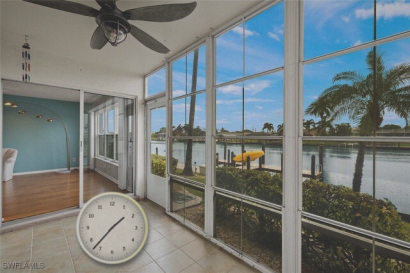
1:37
